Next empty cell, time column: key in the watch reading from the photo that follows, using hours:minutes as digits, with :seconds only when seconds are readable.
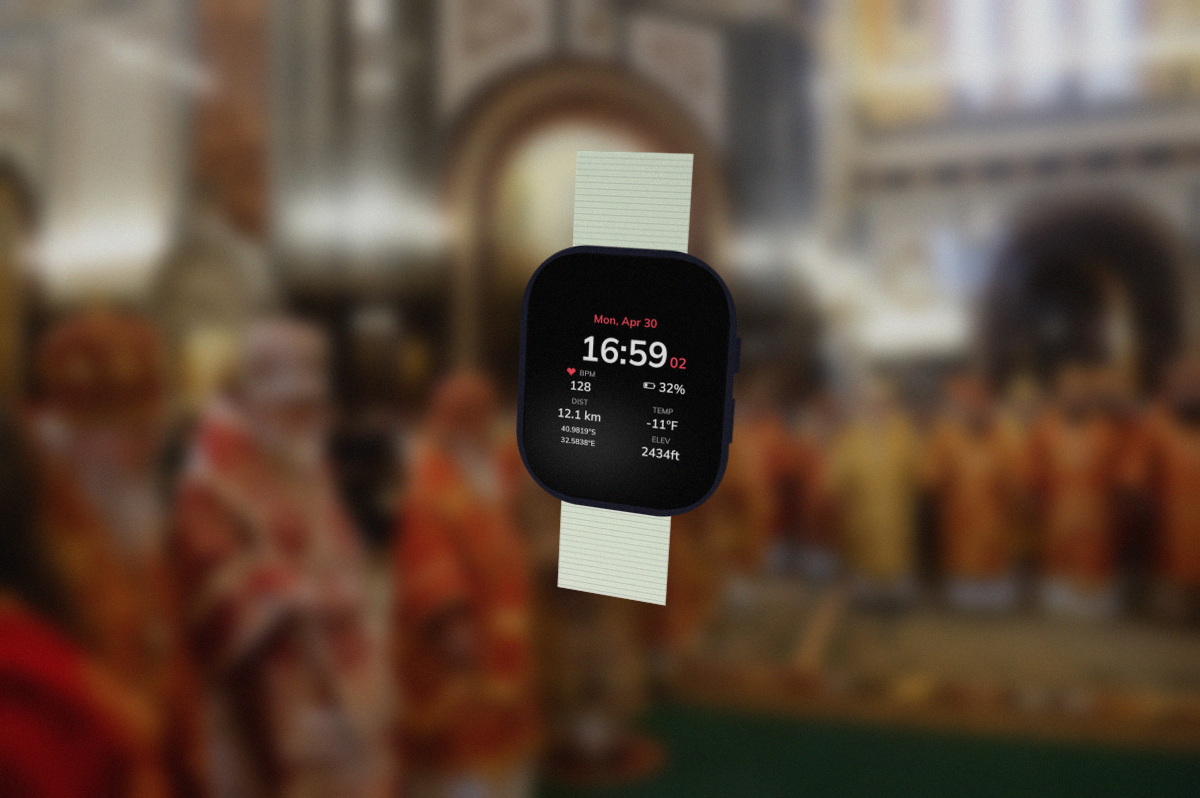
16:59:02
